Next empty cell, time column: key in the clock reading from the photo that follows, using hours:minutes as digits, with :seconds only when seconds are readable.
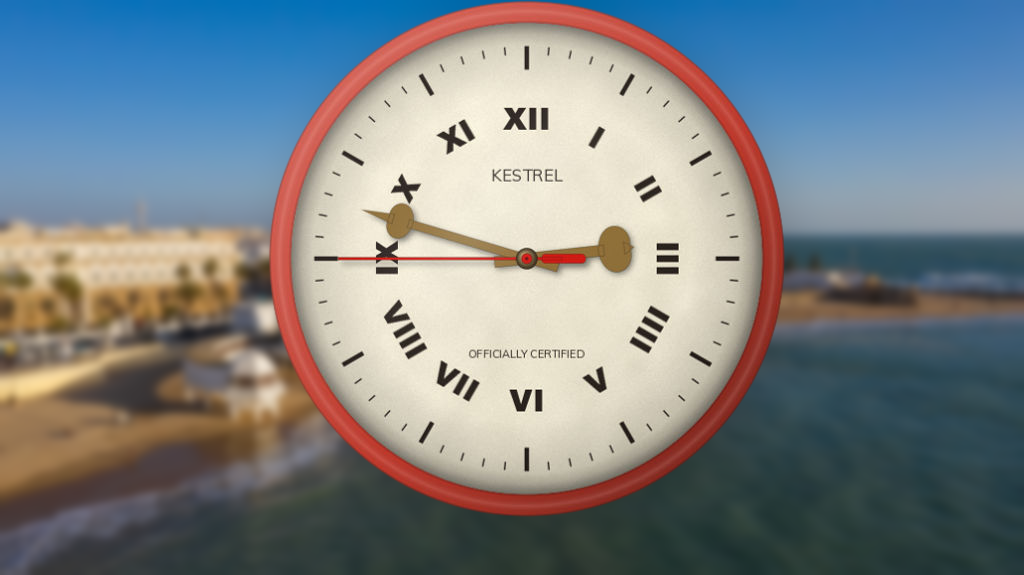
2:47:45
